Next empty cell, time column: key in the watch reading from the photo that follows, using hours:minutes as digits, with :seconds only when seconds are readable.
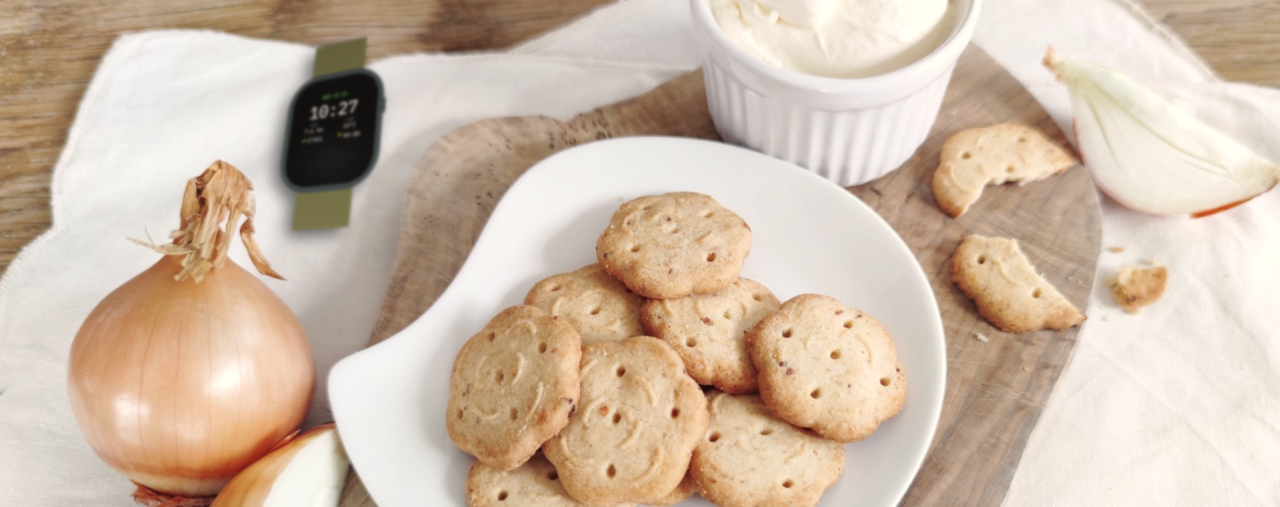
10:27
